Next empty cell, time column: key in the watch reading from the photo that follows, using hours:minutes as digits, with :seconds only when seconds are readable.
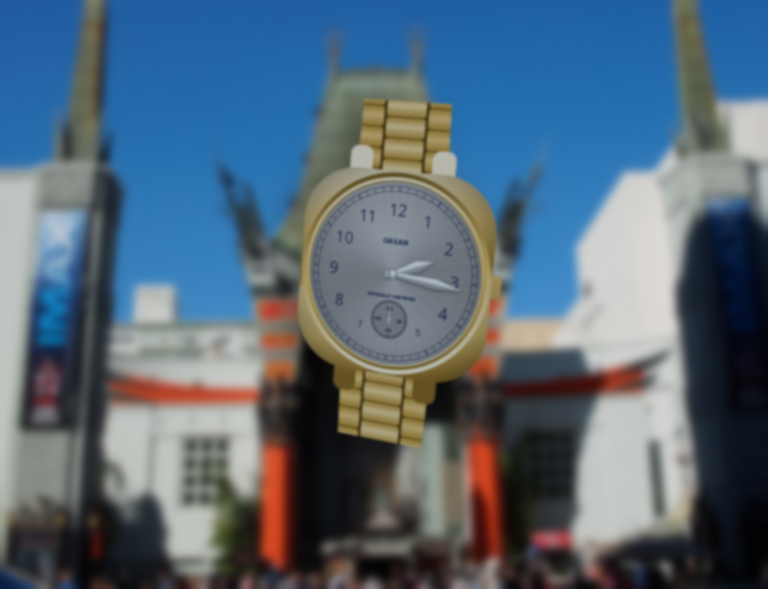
2:16
